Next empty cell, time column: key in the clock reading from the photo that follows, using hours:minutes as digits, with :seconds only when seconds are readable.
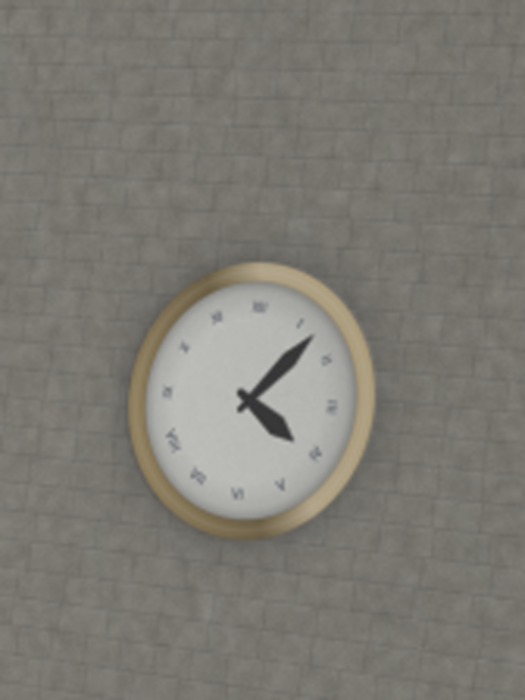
4:07
